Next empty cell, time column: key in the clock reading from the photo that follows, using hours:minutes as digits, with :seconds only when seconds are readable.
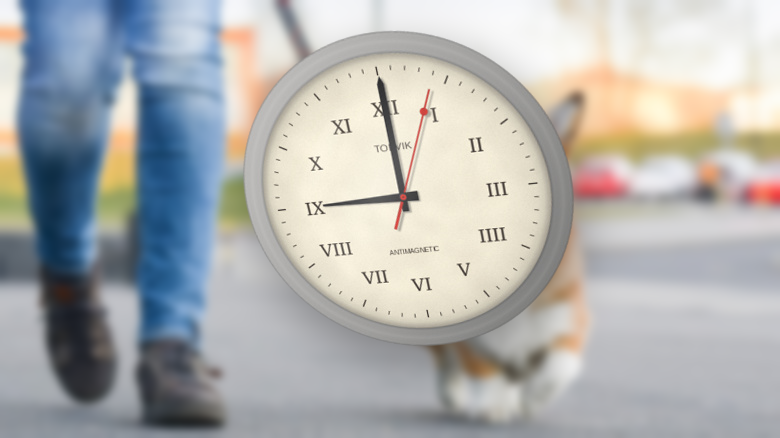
9:00:04
